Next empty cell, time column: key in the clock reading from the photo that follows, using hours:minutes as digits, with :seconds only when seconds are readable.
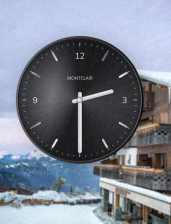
2:30
